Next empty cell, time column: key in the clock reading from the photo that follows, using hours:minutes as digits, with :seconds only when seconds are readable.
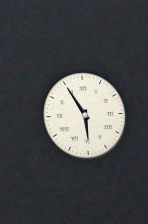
5:55
